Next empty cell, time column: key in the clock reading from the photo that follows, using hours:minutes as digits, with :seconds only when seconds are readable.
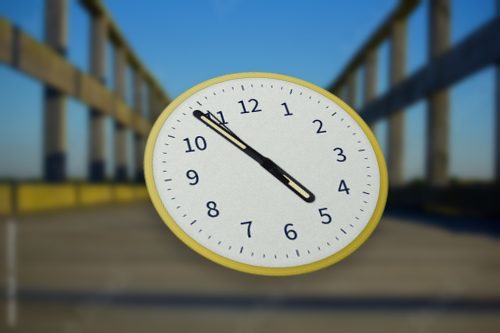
4:53:55
